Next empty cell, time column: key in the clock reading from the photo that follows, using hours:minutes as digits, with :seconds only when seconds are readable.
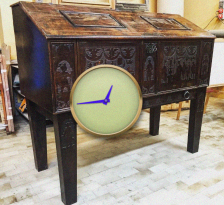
12:44
